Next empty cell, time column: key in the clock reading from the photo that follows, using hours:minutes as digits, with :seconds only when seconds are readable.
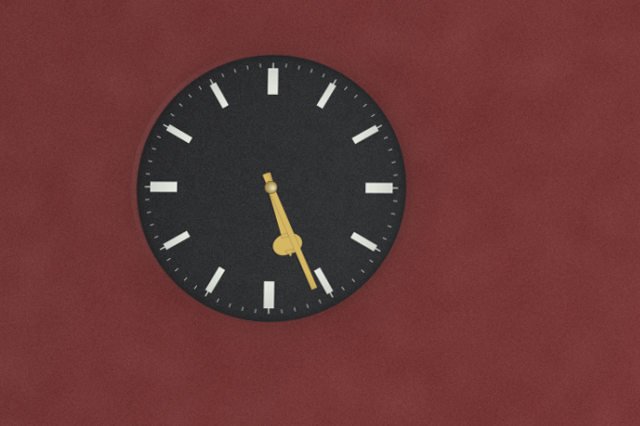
5:26
